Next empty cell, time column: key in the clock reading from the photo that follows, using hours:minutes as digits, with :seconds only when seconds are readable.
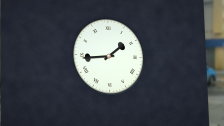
1:44
